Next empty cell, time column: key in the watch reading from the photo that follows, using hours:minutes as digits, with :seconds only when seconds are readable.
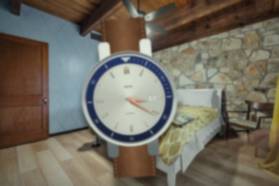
3:21
